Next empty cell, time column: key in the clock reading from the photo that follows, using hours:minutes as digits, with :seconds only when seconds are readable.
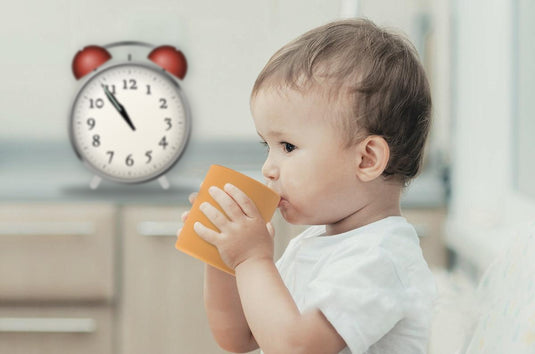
10:54
